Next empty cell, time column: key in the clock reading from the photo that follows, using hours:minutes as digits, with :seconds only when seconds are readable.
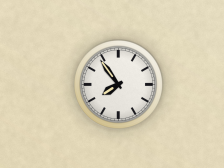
7:54
